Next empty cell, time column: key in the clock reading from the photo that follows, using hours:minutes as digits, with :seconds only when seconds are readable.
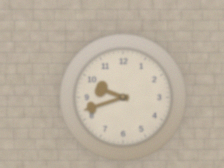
9:42
